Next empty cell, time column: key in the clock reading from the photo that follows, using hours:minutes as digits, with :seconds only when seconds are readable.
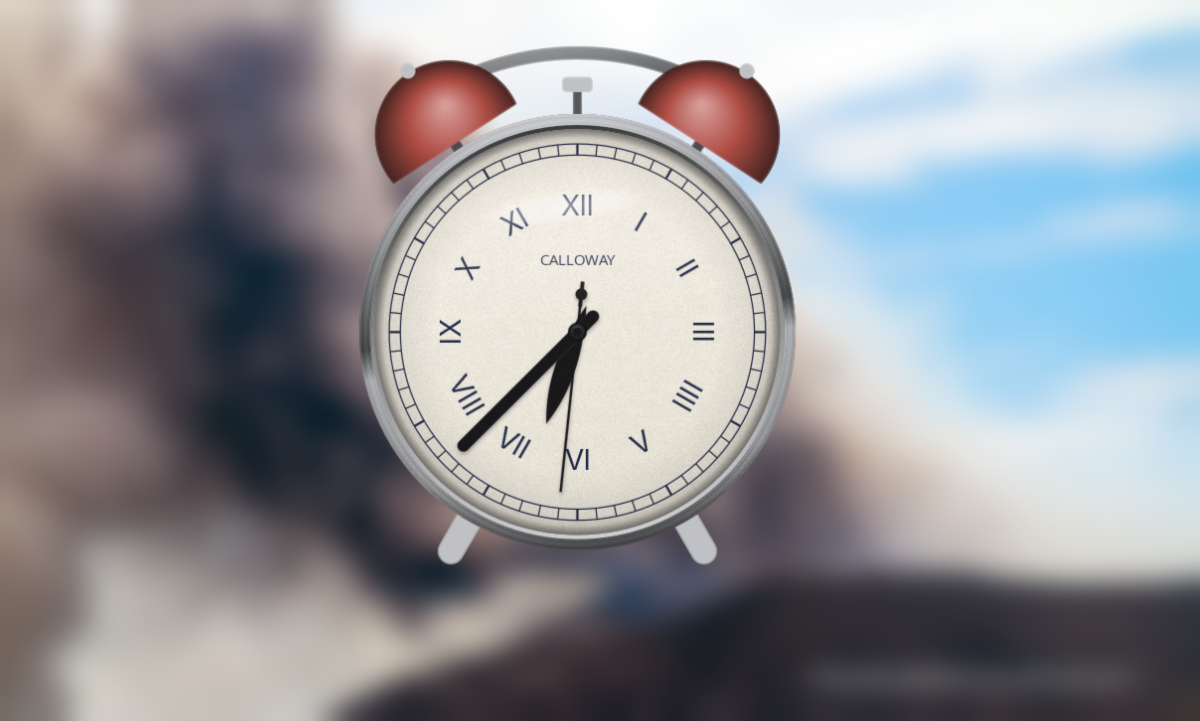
6:37:31
